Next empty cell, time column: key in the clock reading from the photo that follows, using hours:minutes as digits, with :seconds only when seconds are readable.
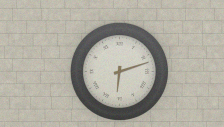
6:12
